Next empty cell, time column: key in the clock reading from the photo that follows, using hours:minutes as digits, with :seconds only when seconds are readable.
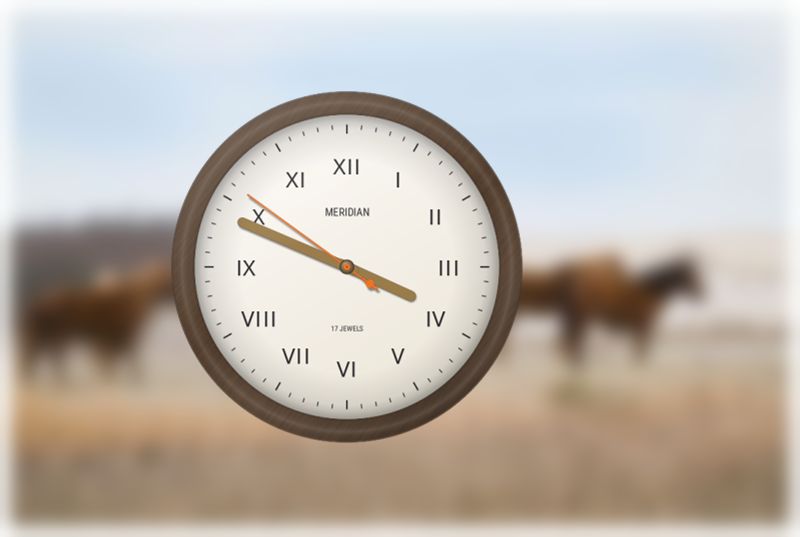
3:48:51
